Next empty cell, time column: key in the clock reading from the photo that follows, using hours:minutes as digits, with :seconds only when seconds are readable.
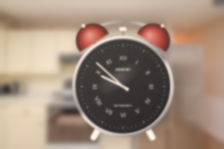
9:52
